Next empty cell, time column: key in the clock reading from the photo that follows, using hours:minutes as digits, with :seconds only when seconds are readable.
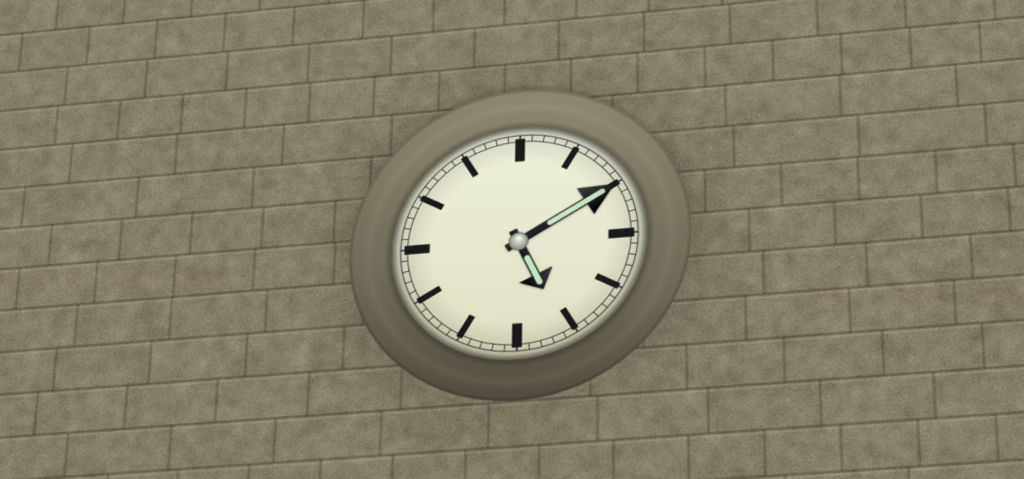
5:10
